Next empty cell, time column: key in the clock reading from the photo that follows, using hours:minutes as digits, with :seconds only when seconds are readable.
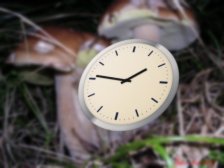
1:46
